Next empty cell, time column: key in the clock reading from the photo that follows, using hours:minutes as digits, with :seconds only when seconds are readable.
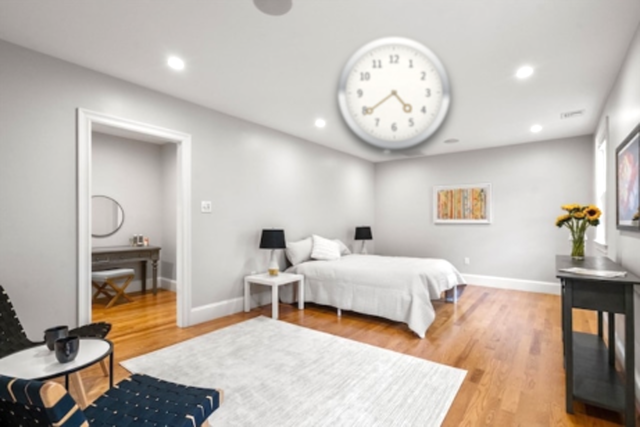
4:39
